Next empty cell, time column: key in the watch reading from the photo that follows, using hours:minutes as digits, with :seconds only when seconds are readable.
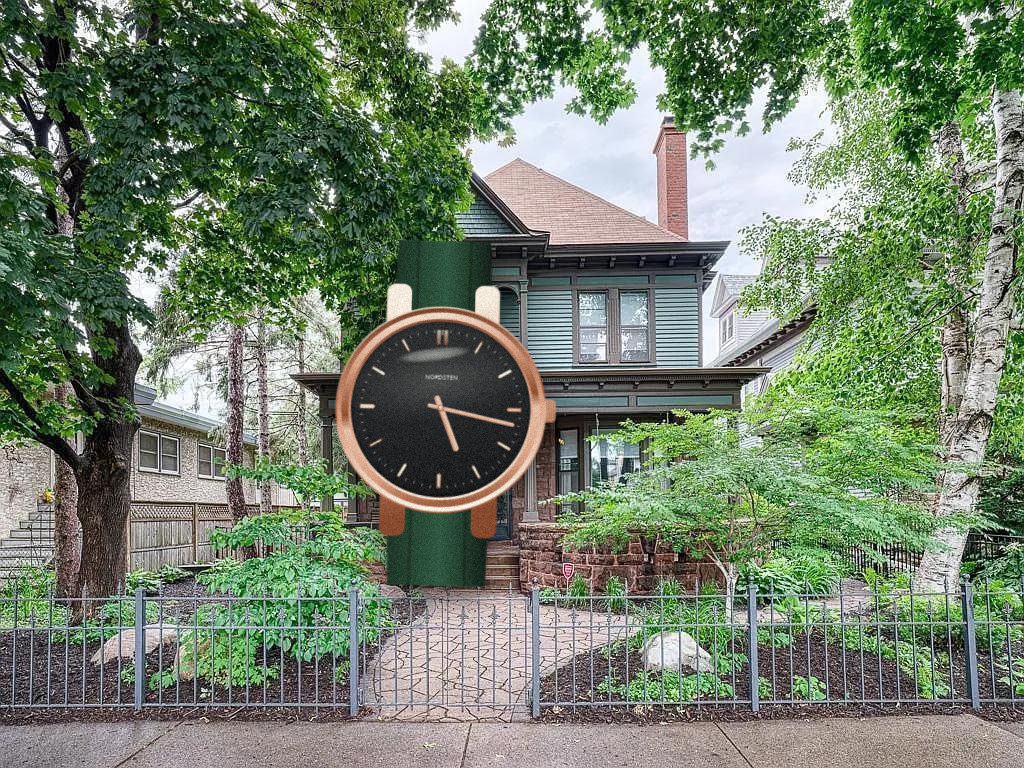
5:17
